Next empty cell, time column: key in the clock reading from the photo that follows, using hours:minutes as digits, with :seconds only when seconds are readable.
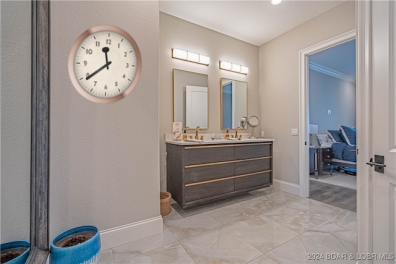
11:39
